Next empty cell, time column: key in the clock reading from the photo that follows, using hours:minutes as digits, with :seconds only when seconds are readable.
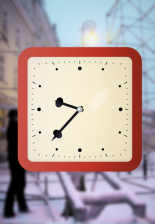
9:37
